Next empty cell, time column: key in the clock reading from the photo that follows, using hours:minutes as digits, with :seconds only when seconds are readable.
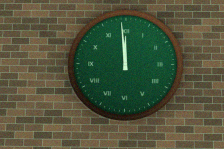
11:59
